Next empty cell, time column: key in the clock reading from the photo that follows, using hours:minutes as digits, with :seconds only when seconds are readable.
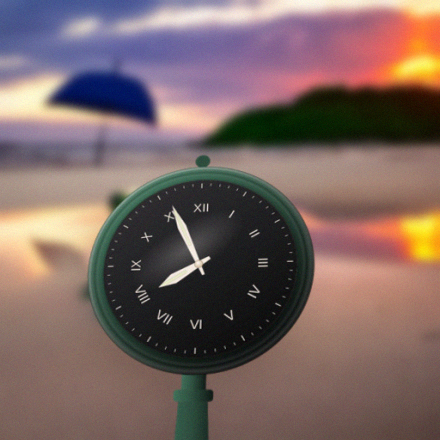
7:56
